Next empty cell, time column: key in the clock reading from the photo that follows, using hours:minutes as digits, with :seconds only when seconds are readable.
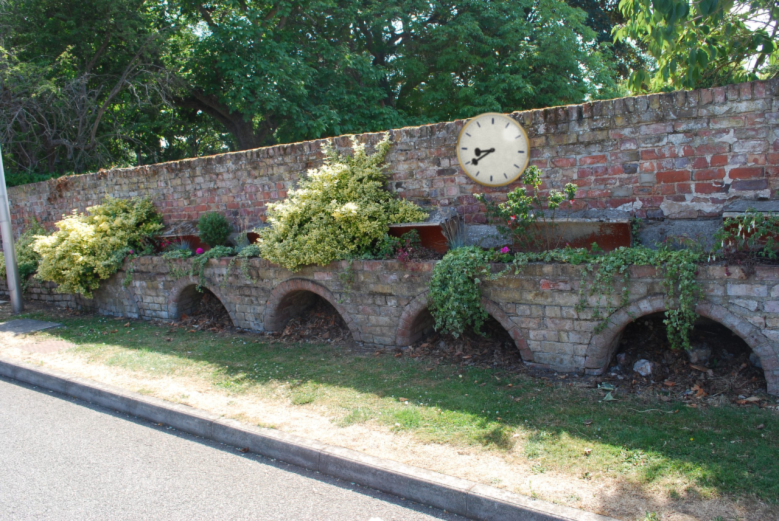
8:39
